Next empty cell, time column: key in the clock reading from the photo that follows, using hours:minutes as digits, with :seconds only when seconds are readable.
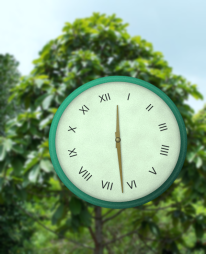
12:32
